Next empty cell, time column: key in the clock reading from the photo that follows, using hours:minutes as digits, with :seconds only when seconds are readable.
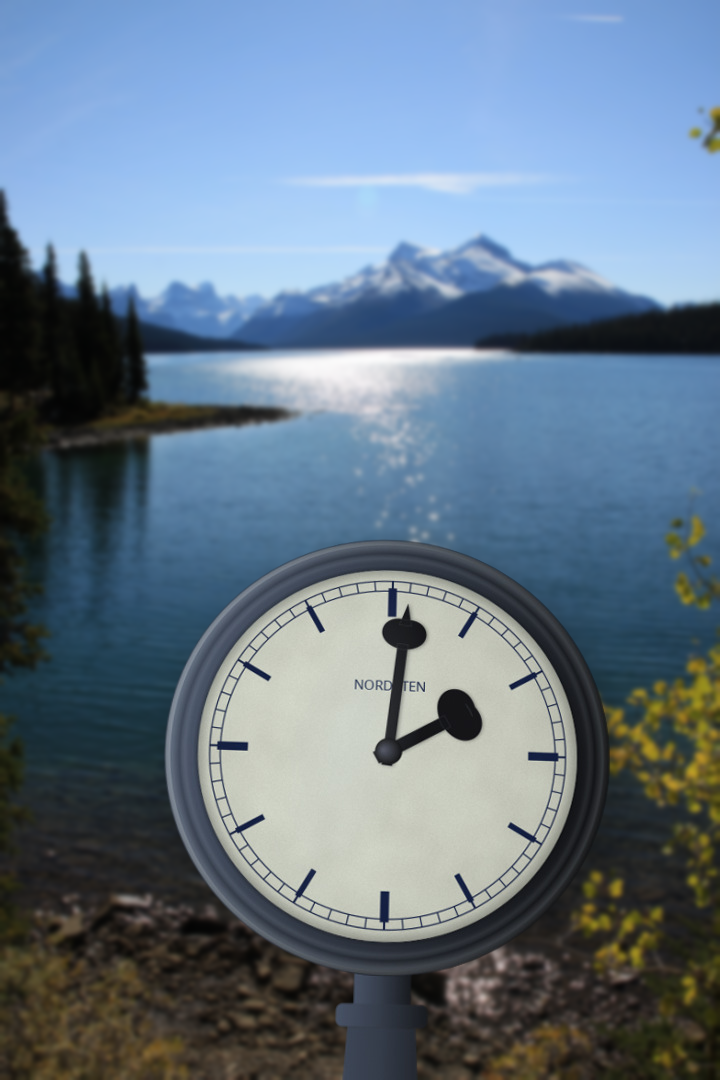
2:01
